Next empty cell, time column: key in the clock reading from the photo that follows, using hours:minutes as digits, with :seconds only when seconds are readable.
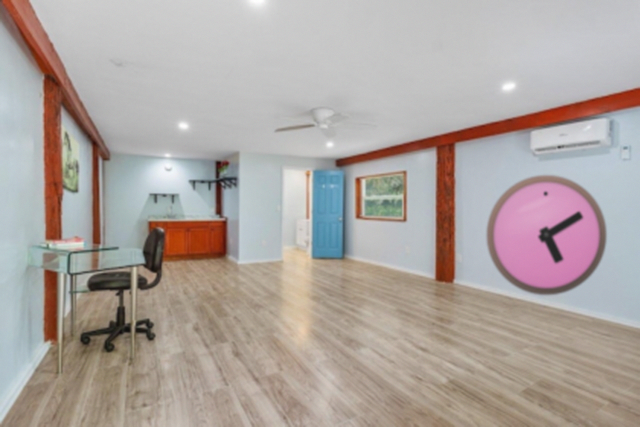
5:10
